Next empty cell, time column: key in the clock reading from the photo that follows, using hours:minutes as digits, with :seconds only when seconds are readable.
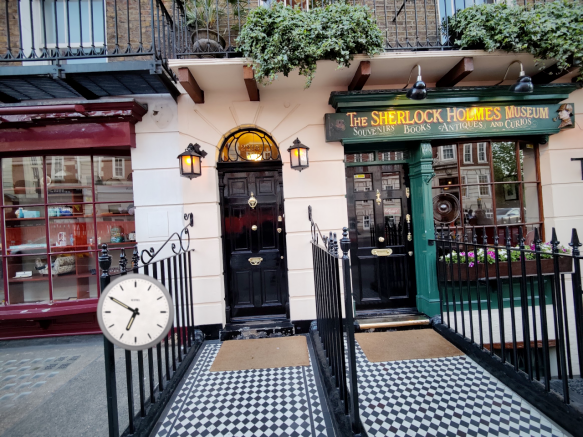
6:50
